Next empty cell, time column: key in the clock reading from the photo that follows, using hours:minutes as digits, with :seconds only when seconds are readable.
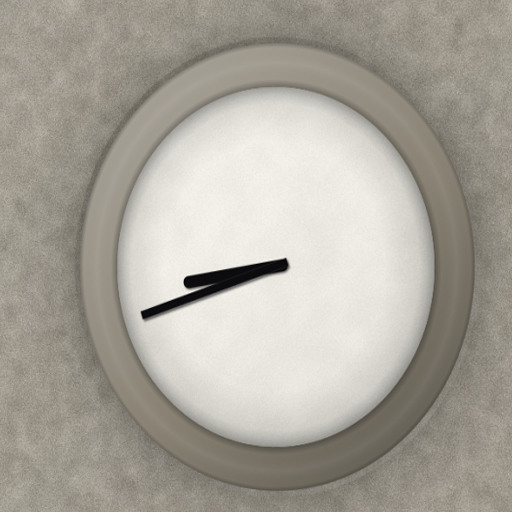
8:42
